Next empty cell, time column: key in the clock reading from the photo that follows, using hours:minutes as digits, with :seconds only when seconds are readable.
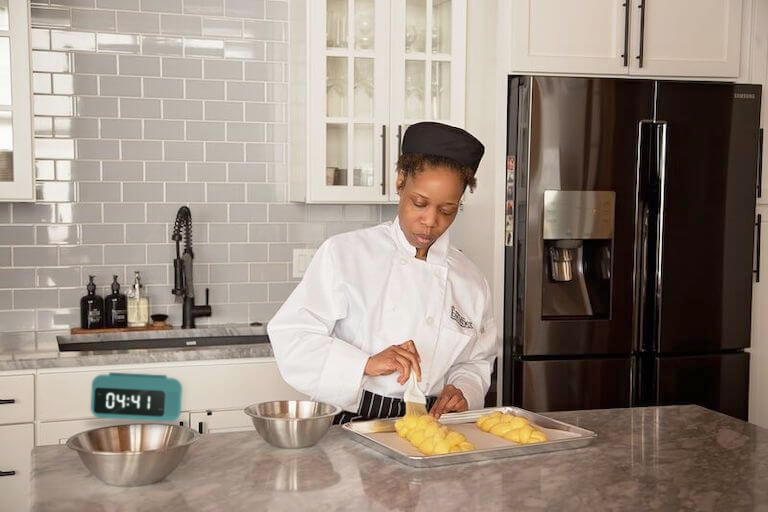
4:41
